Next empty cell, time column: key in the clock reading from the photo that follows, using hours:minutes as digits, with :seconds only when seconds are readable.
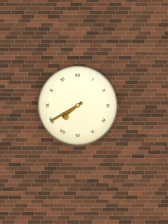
7:40
